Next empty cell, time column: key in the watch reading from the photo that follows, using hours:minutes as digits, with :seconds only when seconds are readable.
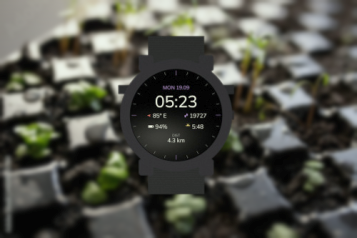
5:23
